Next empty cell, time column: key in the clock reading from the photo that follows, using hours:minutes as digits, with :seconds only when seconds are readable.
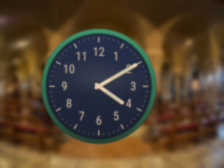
4:10
